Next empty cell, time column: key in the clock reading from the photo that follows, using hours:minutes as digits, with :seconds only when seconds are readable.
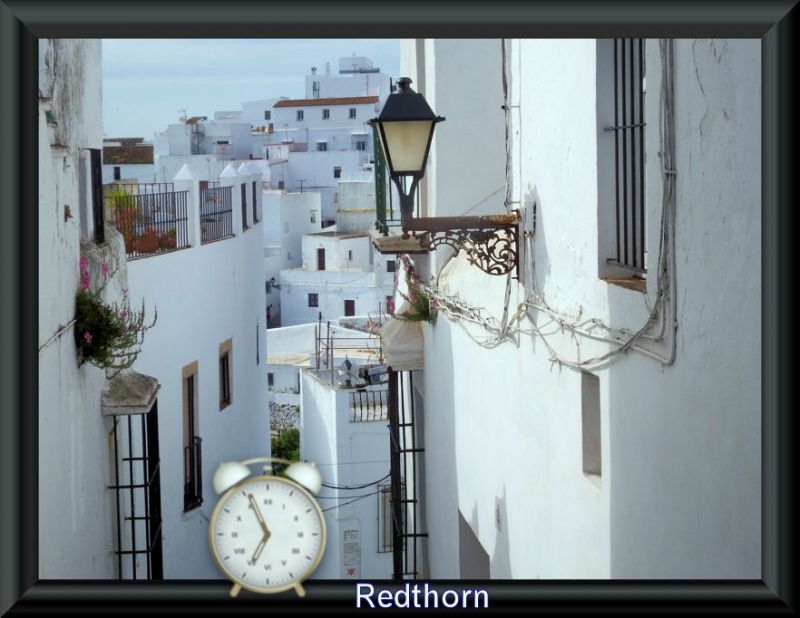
6:56
